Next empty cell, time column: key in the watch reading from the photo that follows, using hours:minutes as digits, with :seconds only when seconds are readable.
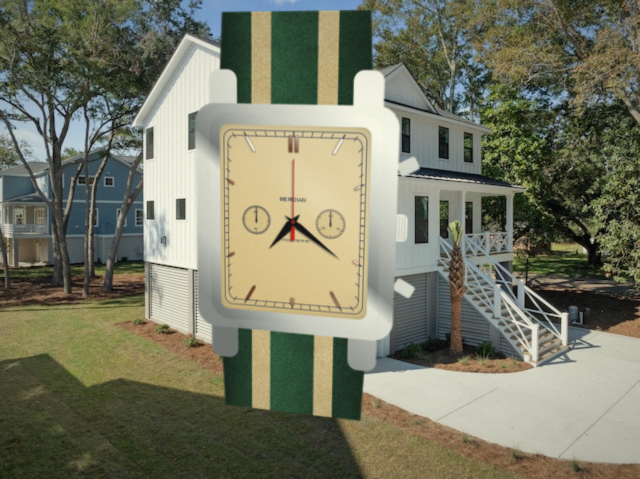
7:21
